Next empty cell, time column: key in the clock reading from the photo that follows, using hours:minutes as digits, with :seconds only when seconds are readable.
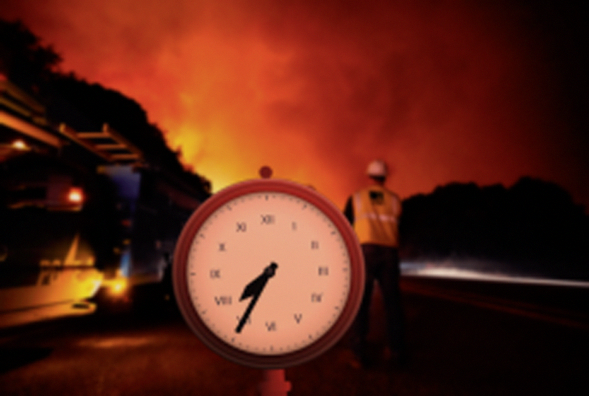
7:35
